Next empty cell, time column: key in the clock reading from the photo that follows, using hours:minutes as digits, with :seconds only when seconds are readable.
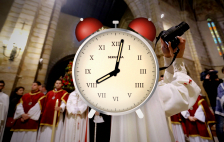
8:02
